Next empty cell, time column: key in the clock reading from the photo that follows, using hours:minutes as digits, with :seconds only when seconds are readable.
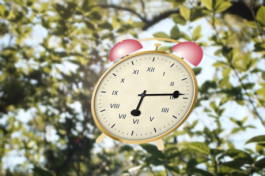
6:14
